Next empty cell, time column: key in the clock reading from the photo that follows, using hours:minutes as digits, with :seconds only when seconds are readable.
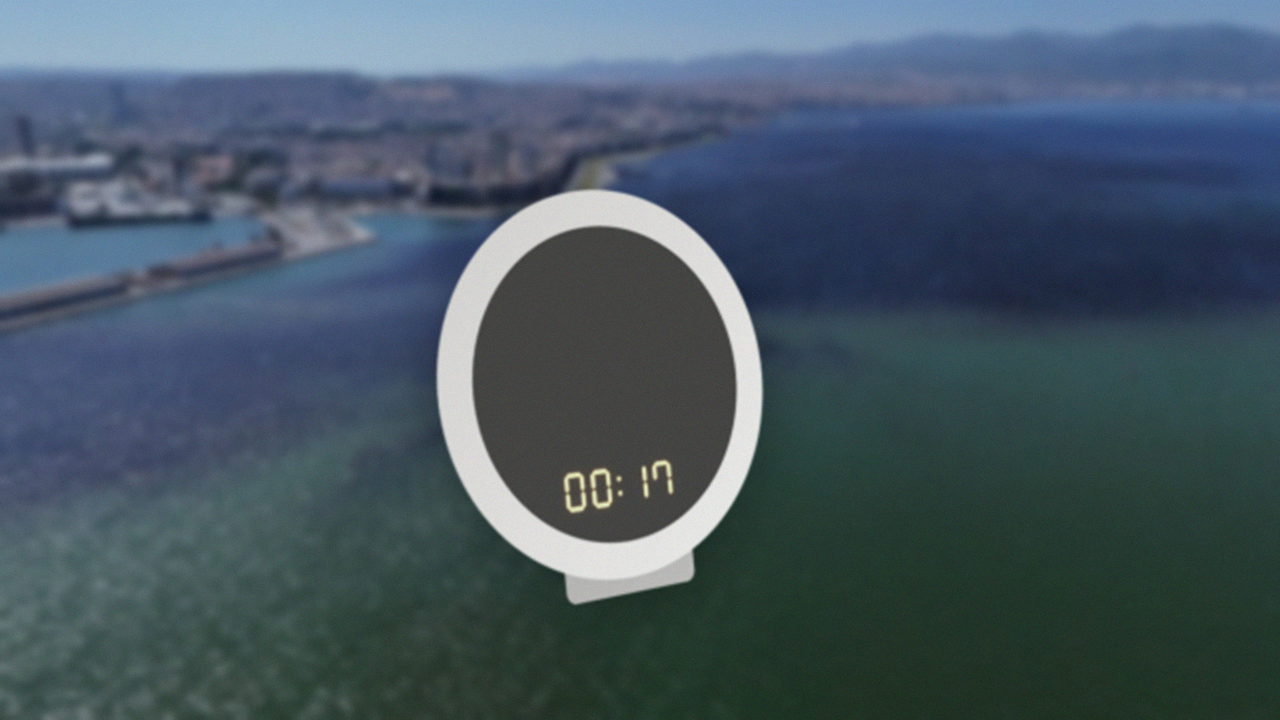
0:17
